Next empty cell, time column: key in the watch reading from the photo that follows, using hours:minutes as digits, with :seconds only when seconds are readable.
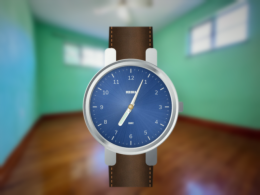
7:04
